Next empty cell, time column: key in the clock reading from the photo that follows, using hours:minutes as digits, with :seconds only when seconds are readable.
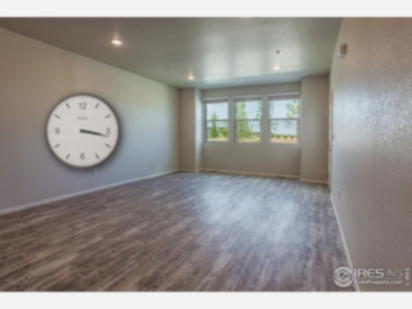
3:17
